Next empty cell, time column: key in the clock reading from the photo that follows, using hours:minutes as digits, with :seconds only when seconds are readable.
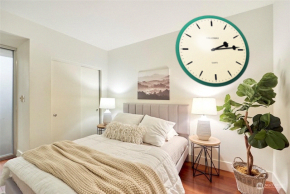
2:14
